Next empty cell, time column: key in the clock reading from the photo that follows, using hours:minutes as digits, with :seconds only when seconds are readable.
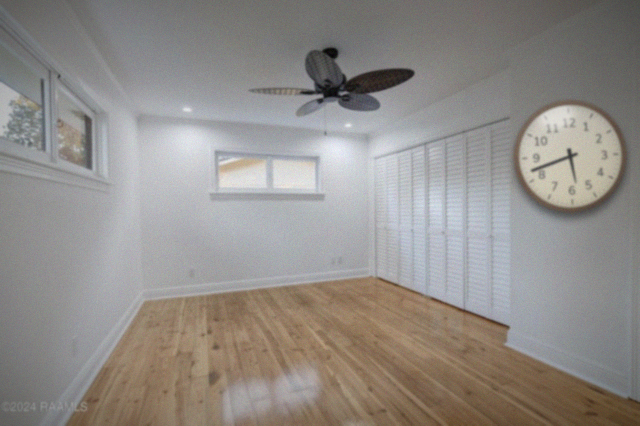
5:42
